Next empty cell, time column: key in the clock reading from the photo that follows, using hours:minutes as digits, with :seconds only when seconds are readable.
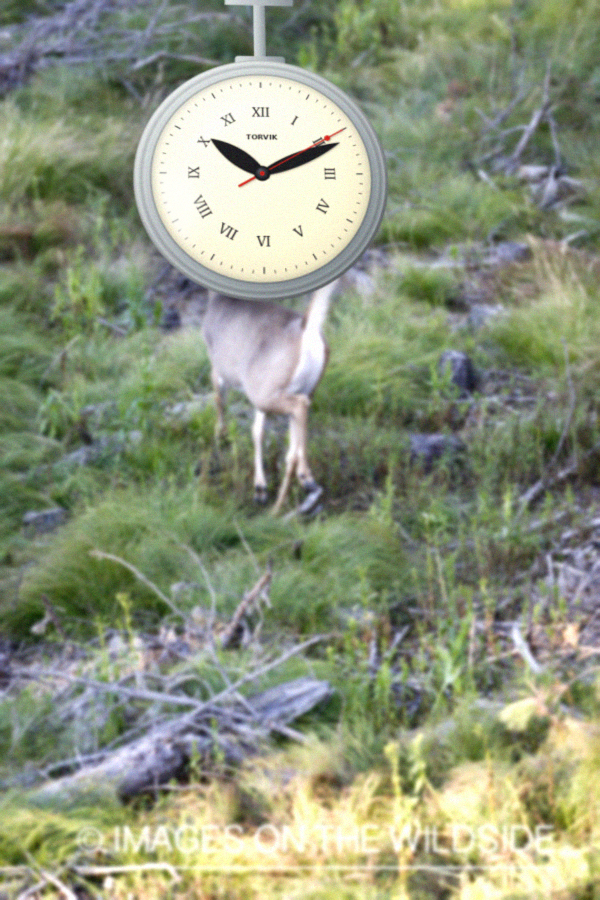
10:11:10
